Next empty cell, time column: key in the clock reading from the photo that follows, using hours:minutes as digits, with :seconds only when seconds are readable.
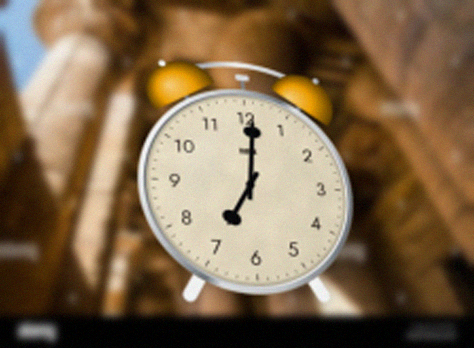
7:01
